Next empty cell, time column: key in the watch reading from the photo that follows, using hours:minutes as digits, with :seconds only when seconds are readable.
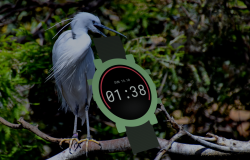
1:38
